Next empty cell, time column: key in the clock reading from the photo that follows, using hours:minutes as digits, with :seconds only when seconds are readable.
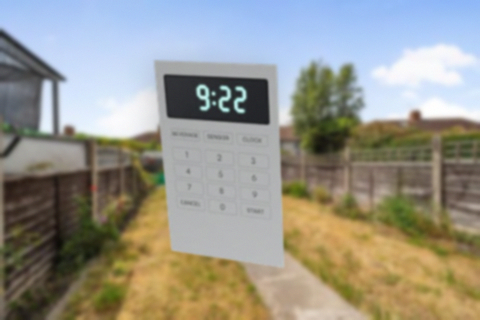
9:22
